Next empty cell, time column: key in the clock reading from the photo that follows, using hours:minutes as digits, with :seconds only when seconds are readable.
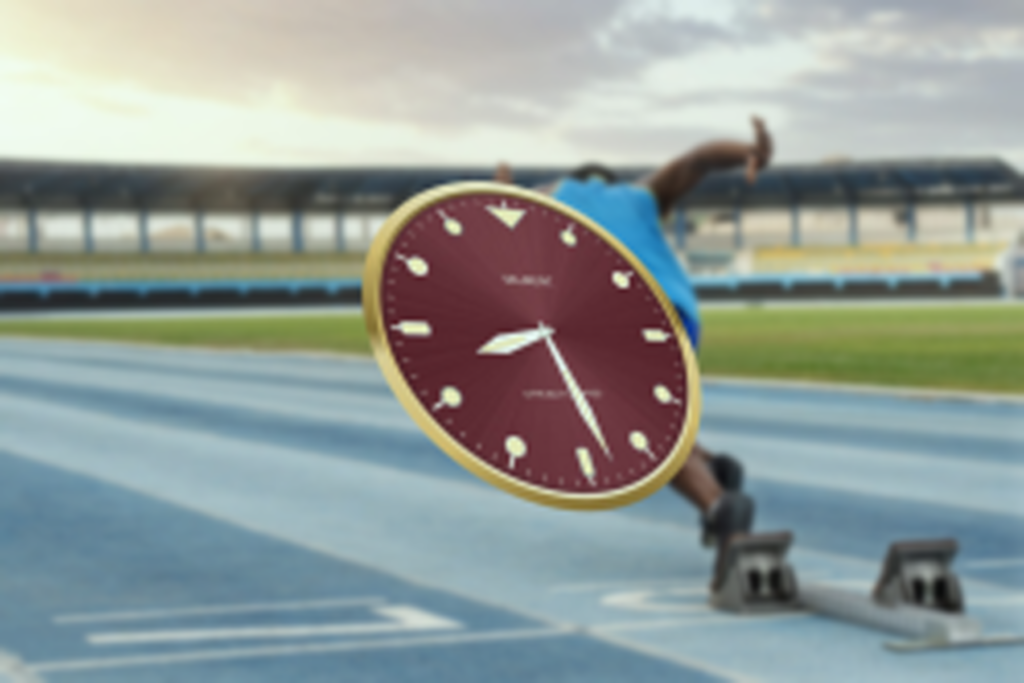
8:28
